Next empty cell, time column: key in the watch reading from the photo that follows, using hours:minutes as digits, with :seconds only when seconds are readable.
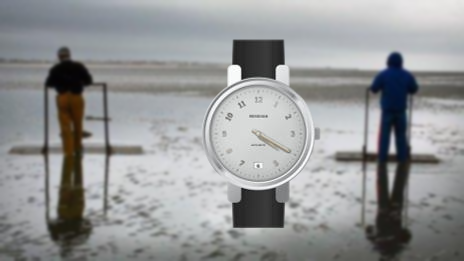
4:20
